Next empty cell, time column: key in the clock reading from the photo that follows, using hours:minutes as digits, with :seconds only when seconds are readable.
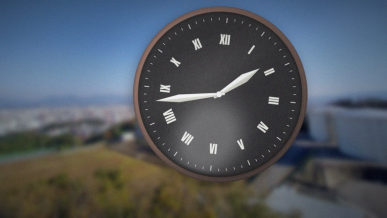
1:43
